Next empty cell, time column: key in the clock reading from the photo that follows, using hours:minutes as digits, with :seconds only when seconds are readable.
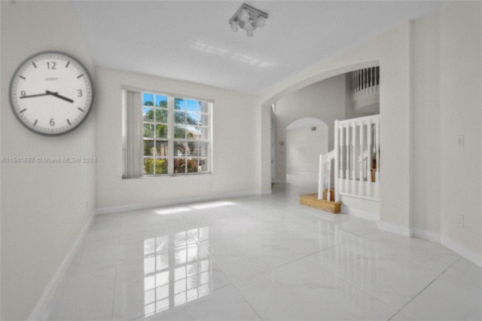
3:44
